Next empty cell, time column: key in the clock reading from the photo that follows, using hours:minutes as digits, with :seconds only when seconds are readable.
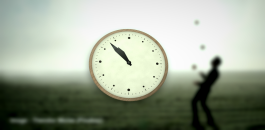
10:53
